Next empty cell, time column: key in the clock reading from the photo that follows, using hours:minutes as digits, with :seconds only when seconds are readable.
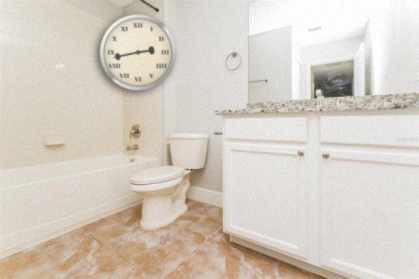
2:43
